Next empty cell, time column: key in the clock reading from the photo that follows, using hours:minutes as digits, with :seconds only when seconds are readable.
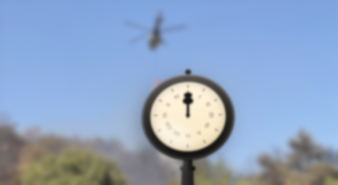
12:00
